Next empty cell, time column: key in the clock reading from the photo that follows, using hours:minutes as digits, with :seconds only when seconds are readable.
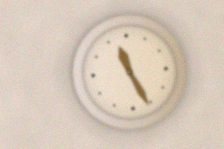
11:26
